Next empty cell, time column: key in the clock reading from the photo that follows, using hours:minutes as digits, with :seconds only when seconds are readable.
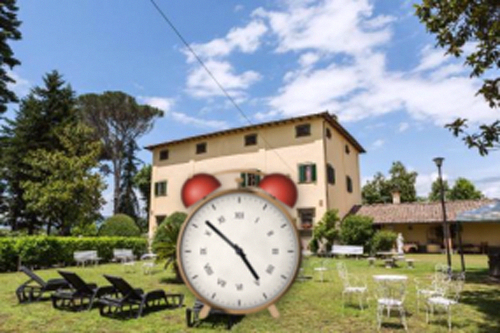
4:52
